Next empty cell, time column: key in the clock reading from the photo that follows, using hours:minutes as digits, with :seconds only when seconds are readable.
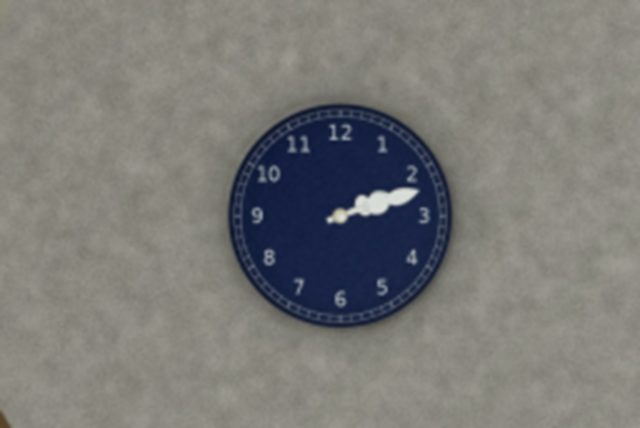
2:12
